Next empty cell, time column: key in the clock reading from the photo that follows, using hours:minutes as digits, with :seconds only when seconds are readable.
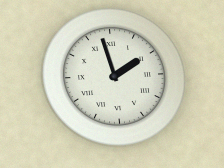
1:58
